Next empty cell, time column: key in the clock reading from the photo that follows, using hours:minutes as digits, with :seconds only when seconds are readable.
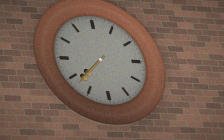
7:38
